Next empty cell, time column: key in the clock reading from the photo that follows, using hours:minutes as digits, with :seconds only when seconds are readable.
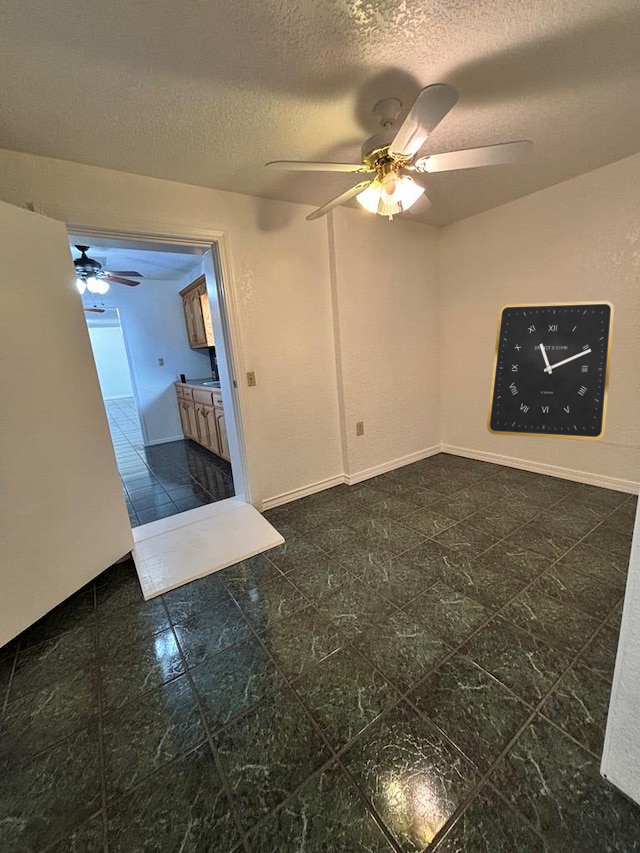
11:11
